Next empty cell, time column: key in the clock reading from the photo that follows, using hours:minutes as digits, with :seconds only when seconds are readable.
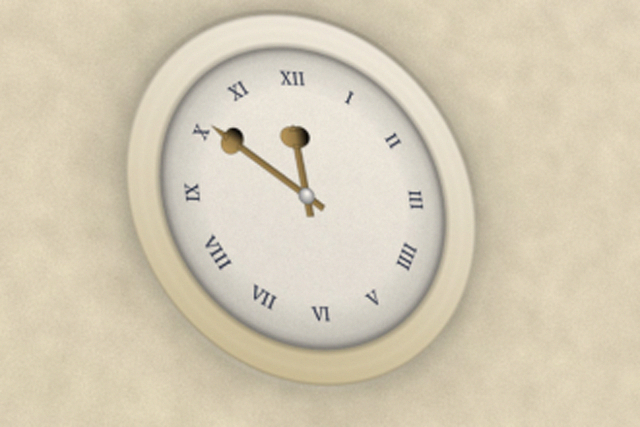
11:51
